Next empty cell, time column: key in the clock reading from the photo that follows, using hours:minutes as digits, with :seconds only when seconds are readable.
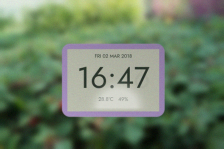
16:47
